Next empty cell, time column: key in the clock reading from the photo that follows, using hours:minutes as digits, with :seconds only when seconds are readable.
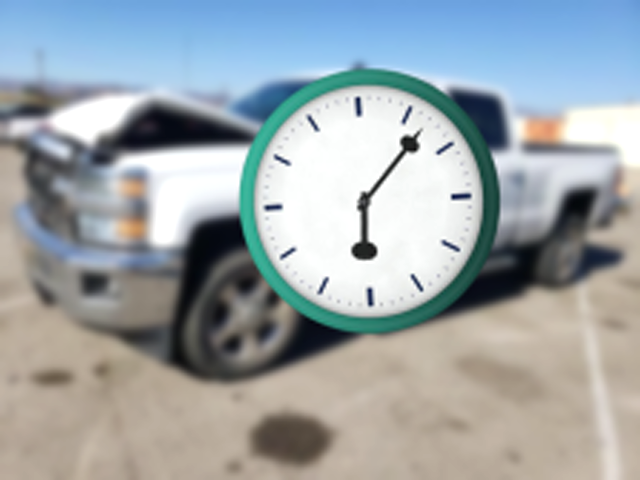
6:07
